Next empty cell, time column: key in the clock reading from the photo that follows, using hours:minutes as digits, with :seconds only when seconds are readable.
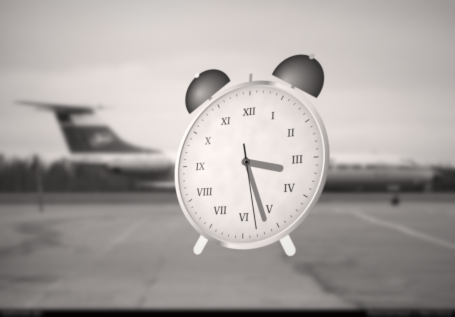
3:26:28
